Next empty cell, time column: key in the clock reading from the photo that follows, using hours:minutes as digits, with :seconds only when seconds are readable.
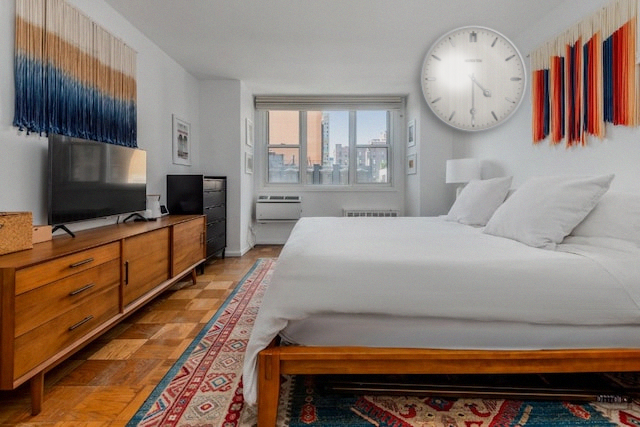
4:30
